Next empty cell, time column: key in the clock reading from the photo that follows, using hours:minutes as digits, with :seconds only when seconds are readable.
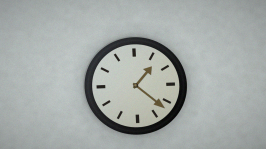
1:22
